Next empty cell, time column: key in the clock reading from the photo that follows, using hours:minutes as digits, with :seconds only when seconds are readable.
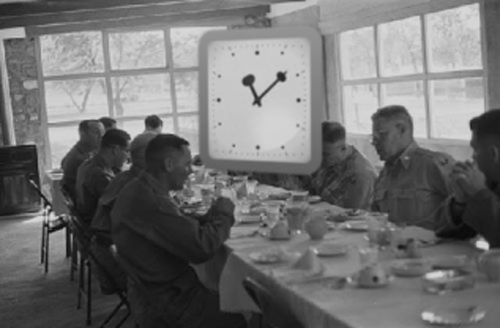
11:08
